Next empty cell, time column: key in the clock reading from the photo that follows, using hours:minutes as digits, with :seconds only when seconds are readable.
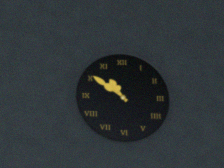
10:51
